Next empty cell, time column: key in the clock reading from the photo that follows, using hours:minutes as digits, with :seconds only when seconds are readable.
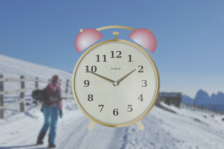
1:49
